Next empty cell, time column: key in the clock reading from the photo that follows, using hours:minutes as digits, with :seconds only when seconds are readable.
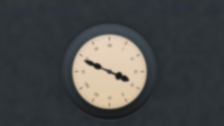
3:49
